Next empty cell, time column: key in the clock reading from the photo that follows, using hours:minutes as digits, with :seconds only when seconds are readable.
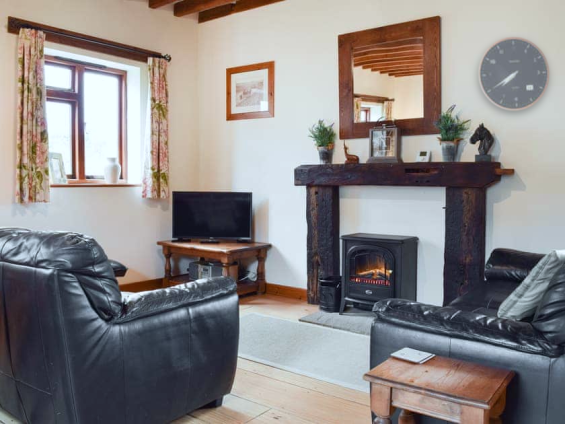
7:40
